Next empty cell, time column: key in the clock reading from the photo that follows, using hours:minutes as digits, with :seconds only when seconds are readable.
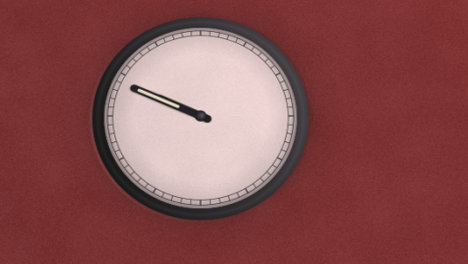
9:49
